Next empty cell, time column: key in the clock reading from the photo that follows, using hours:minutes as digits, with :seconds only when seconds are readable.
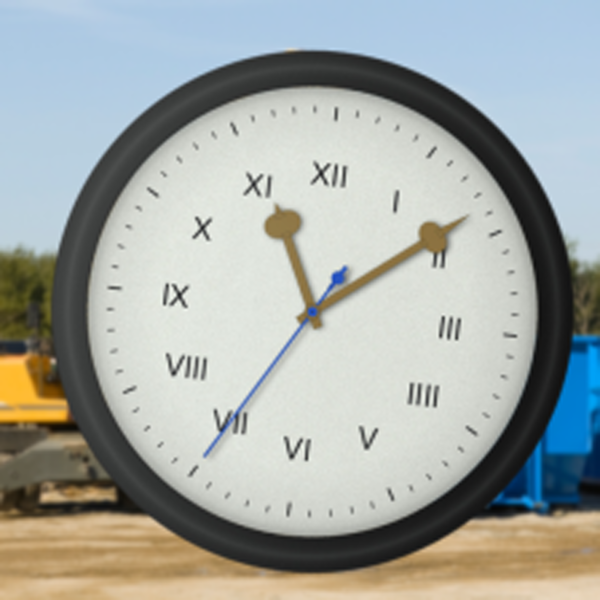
11:08:35
